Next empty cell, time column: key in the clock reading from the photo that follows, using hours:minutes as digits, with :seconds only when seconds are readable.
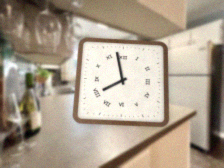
7:58
